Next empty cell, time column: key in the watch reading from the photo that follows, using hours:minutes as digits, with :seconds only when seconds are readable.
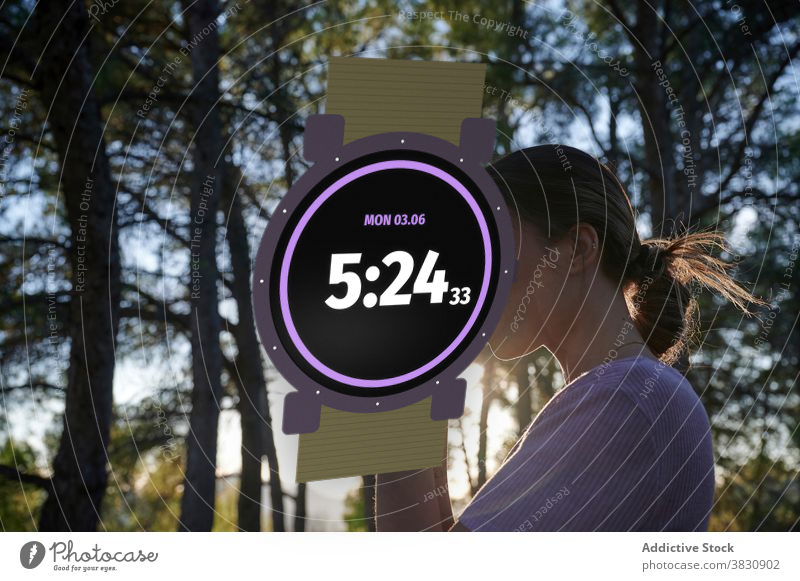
5:24:33
